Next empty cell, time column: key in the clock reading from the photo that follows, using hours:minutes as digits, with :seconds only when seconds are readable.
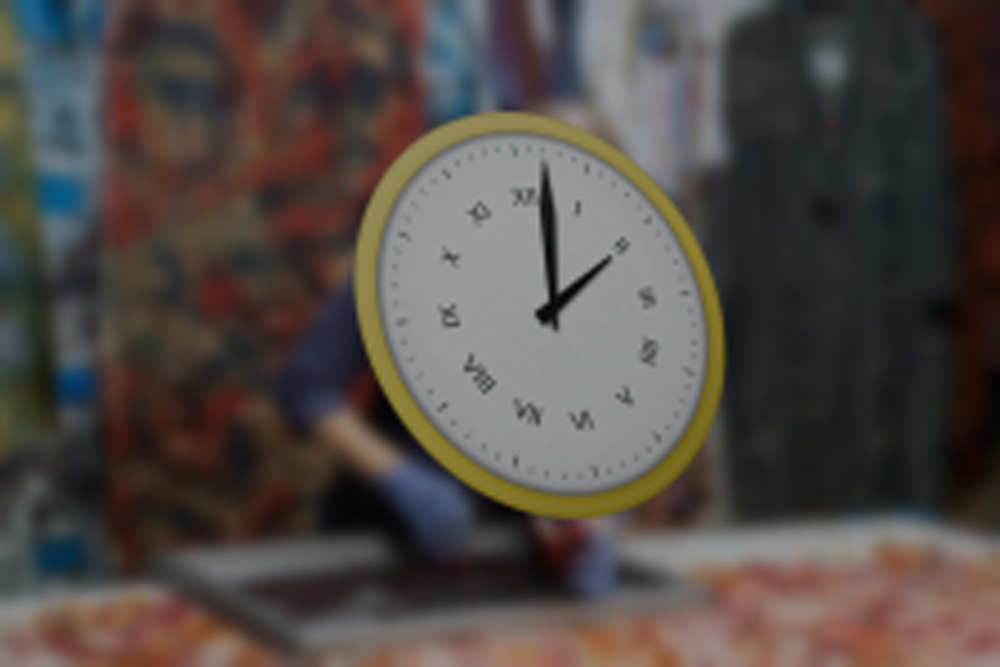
2:02
